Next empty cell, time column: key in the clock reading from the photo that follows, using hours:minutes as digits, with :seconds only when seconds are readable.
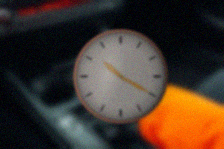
10:20
